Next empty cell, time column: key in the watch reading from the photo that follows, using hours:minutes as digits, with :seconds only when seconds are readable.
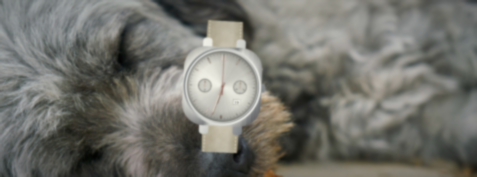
6:33
